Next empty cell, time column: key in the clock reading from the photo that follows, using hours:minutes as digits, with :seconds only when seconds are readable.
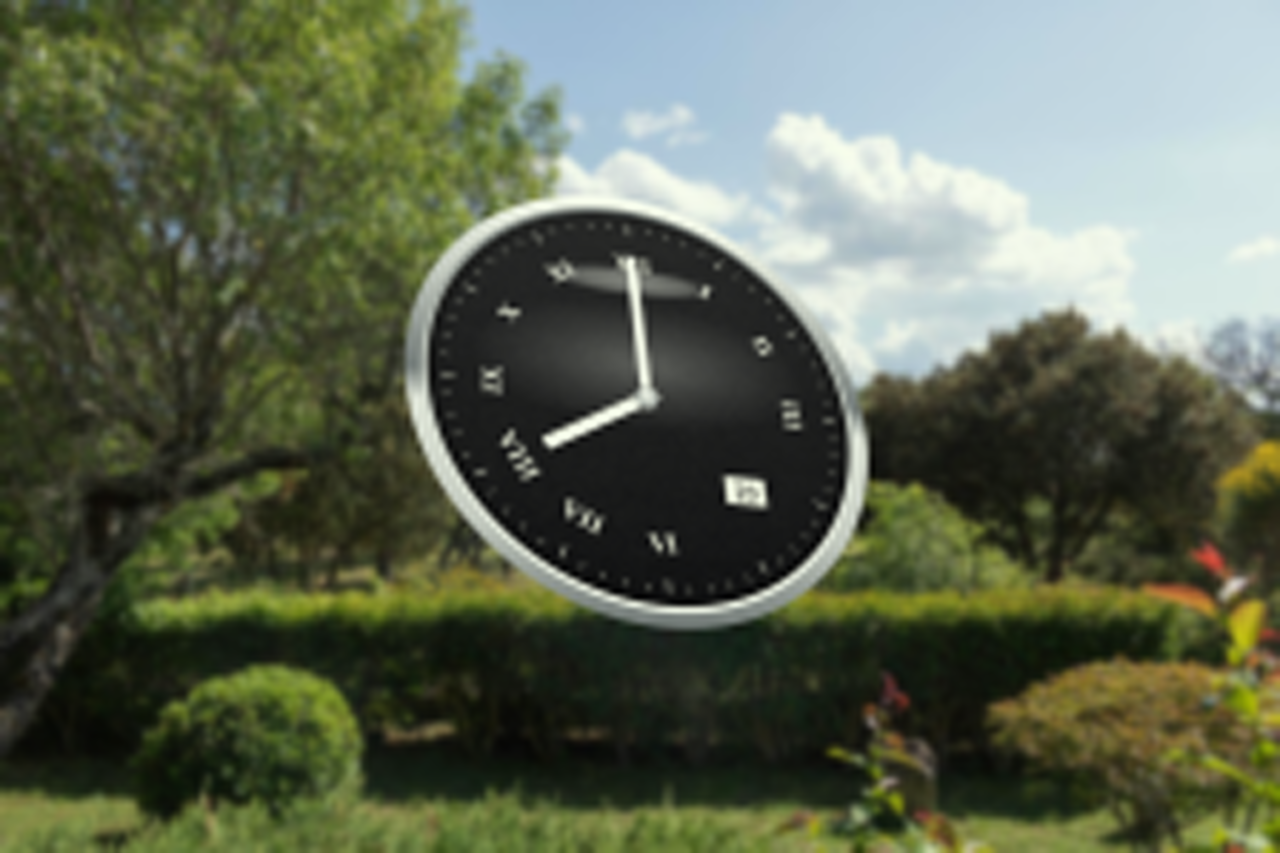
8:00
